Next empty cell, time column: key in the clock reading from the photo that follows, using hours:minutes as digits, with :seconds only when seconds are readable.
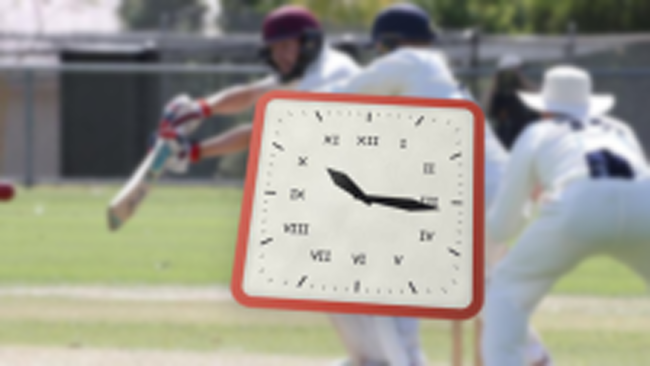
10:16
